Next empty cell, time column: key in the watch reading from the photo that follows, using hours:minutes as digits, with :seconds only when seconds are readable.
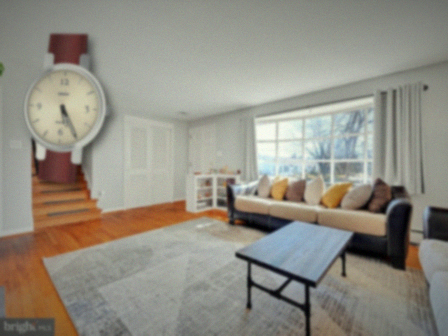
5:25
